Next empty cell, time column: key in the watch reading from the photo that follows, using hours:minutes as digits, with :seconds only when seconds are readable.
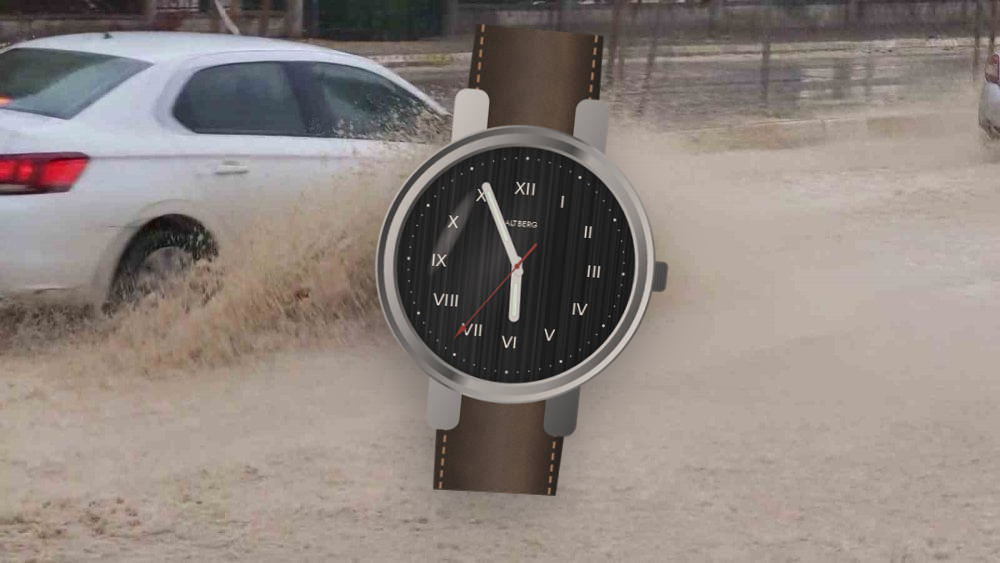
5:55:36
